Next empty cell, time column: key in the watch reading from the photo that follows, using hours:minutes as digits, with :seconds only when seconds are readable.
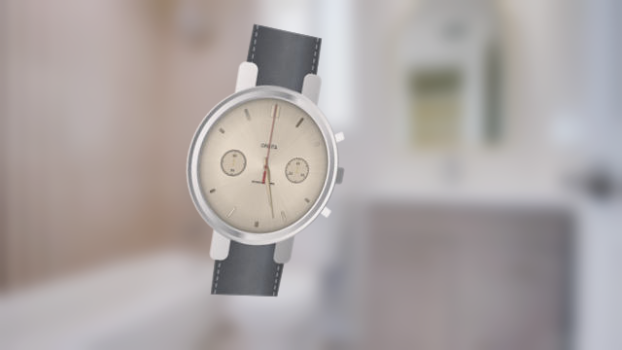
5:27
